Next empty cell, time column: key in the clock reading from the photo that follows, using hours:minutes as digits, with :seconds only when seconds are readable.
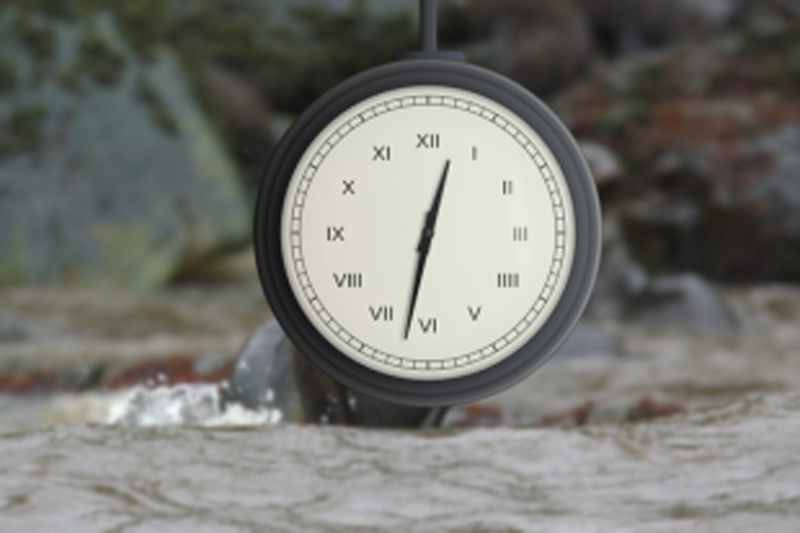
12:32
